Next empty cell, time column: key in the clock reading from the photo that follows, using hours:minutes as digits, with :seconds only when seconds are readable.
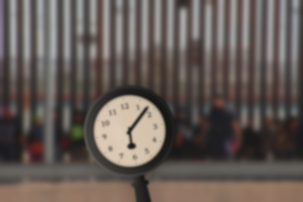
6:08
